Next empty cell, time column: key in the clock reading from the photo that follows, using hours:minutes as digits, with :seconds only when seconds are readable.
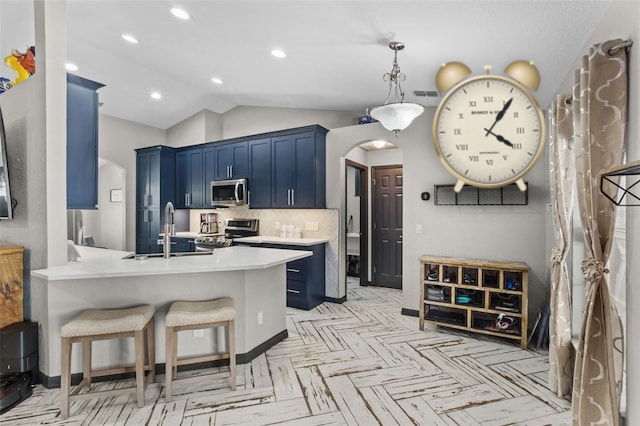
4:06
